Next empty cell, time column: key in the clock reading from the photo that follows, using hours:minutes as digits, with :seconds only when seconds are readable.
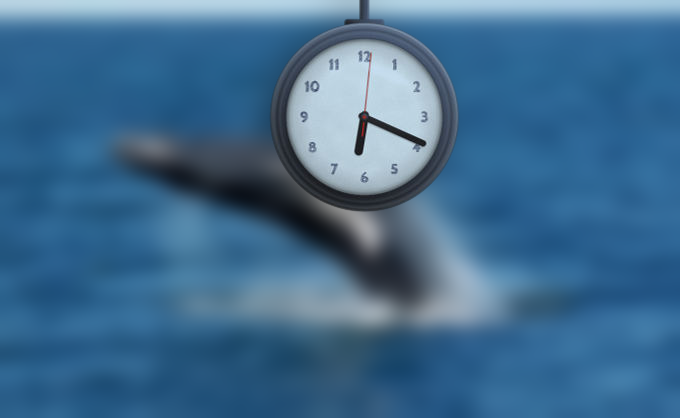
6:19:01
